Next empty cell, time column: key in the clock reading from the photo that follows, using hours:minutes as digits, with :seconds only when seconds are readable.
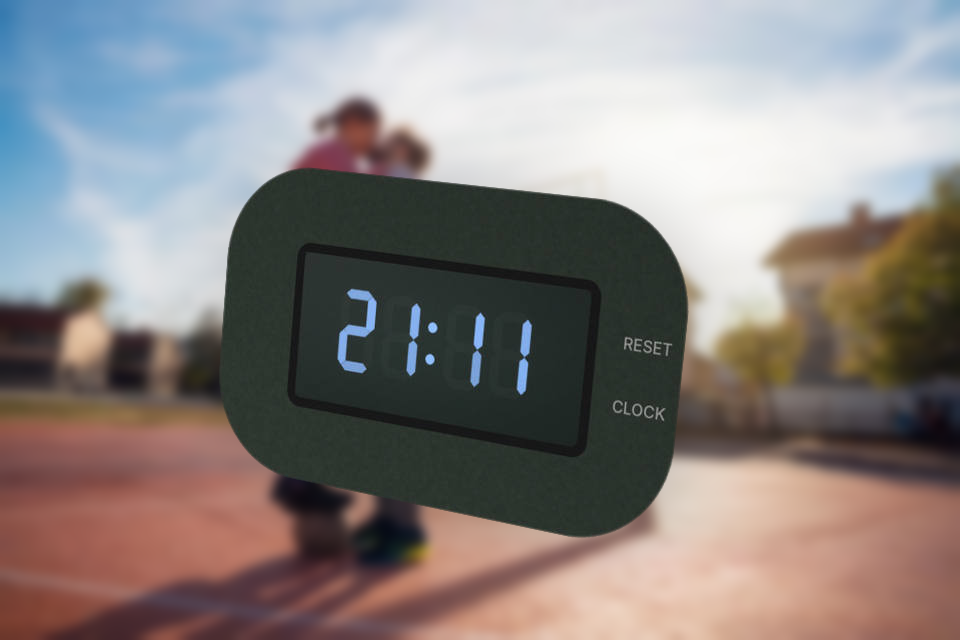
21:11
